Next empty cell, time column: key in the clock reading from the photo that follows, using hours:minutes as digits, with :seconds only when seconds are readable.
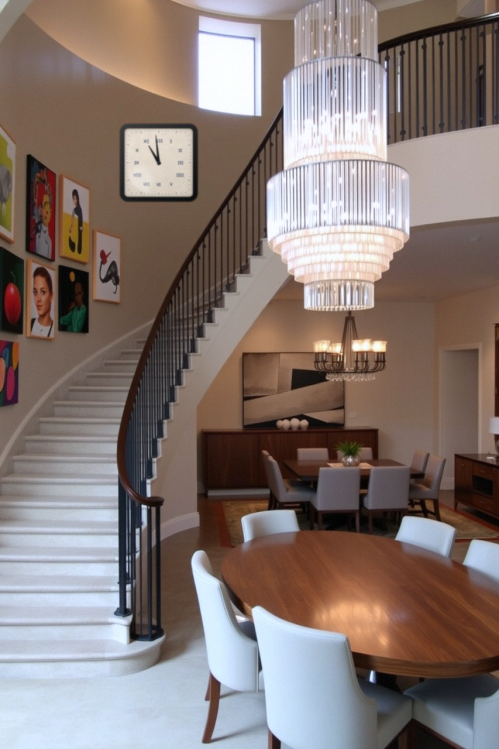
10:59
